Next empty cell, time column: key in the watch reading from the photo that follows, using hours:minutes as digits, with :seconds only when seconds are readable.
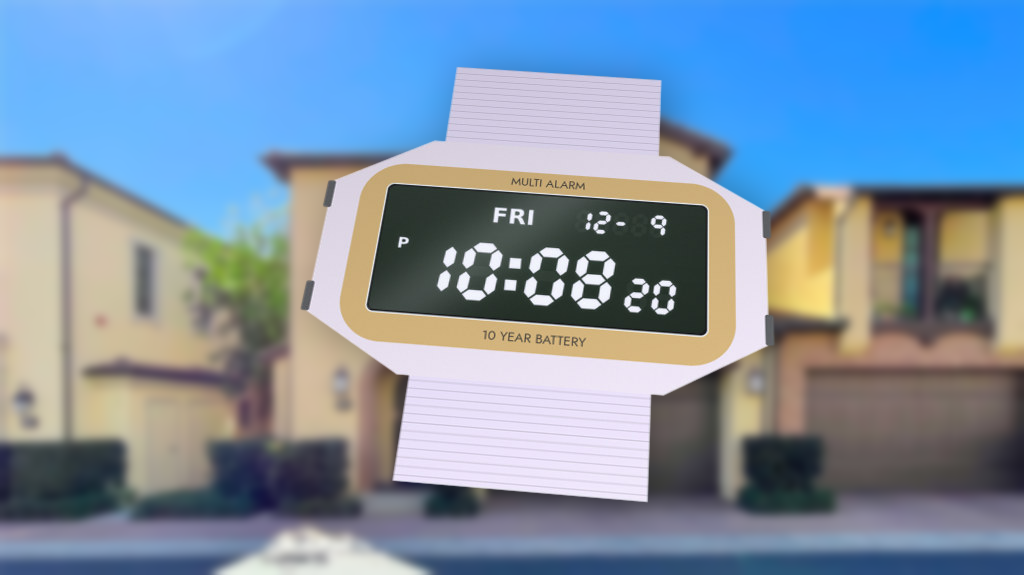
10:08:20
